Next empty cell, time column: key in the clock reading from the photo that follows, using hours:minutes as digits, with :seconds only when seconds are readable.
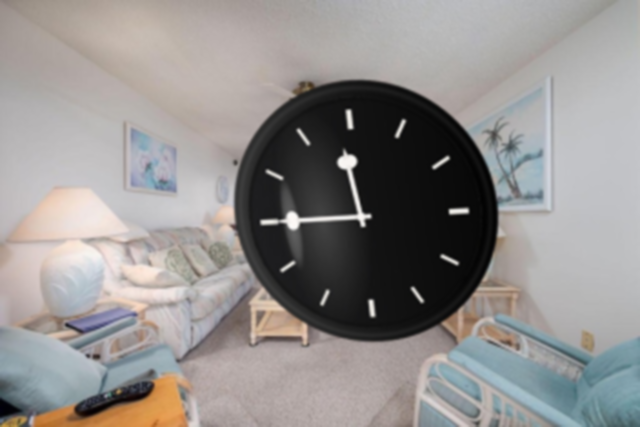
11:45
